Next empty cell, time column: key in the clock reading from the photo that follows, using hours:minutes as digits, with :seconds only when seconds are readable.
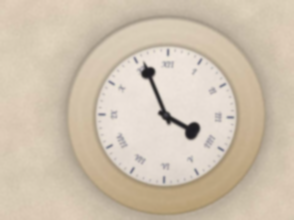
3:56
